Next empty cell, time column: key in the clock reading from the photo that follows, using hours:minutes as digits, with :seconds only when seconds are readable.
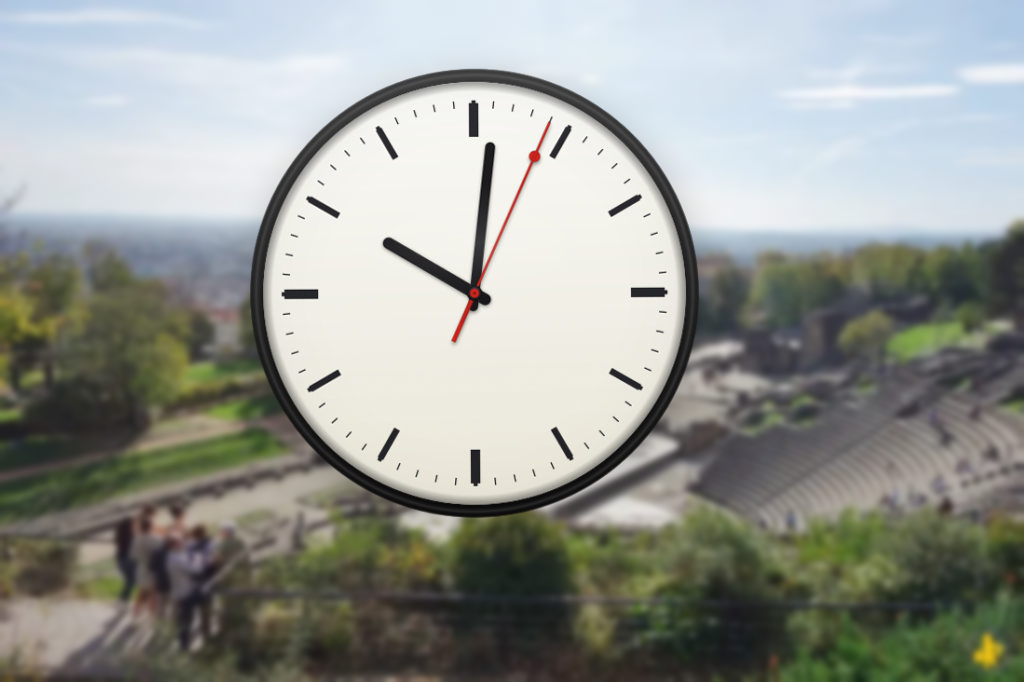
10:01:04
